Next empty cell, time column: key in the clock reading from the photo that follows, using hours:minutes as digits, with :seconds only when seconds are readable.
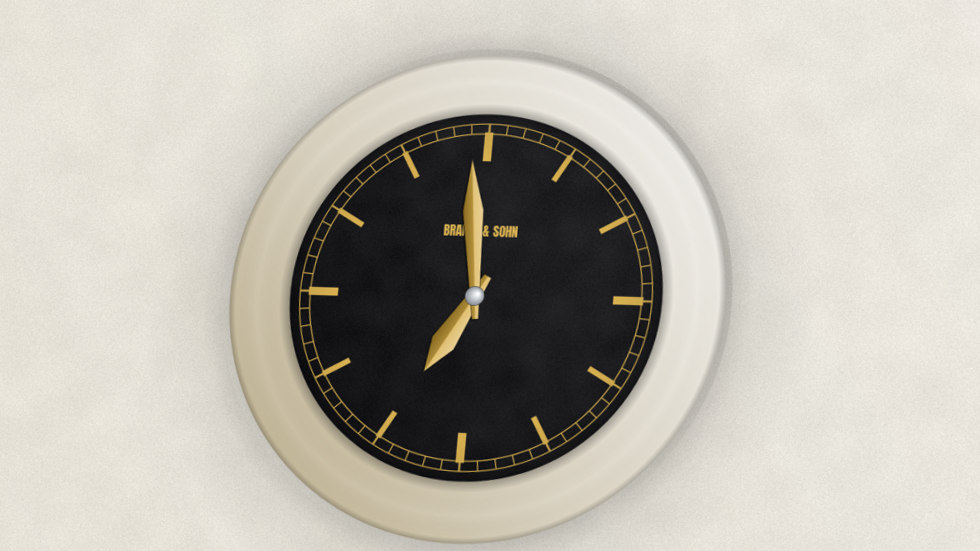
6:59
